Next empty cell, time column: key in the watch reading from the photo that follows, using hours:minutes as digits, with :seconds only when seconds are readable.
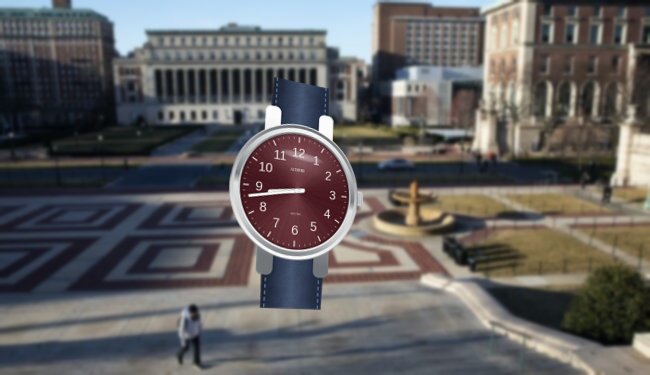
8:43
